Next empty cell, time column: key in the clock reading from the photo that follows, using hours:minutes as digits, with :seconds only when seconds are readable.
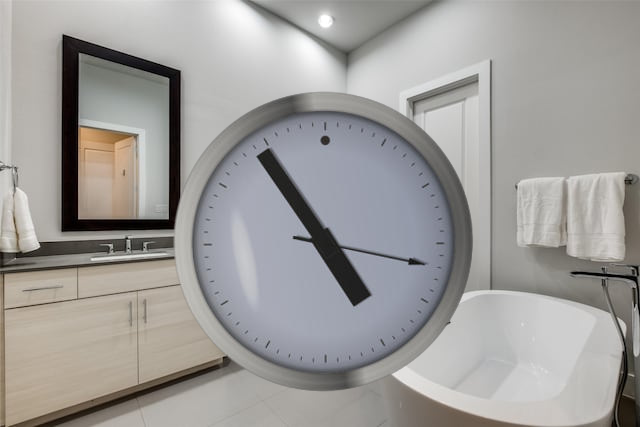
4:54:17
